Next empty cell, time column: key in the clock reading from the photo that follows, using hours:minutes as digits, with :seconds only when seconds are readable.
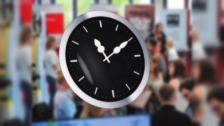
11:10
